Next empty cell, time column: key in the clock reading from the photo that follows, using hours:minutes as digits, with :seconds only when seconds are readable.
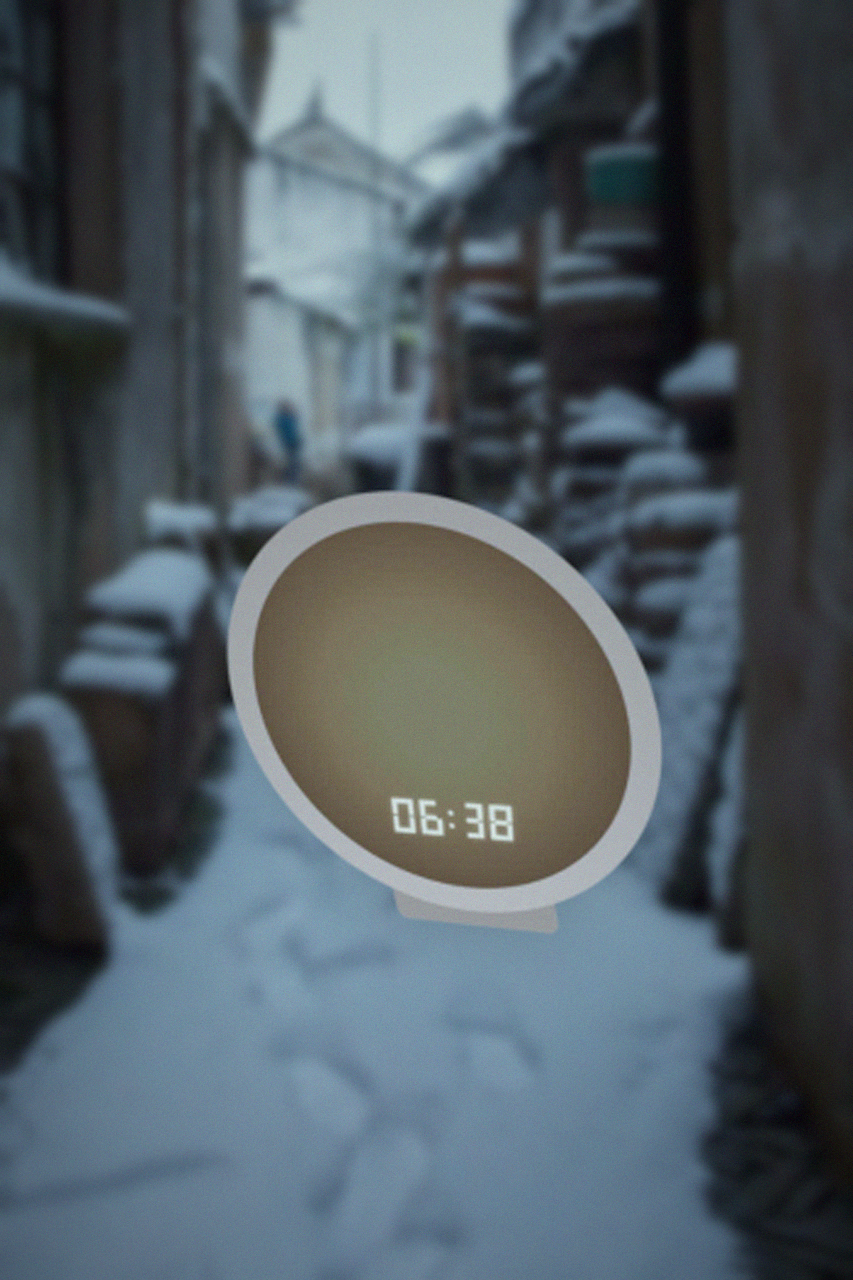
6:38
